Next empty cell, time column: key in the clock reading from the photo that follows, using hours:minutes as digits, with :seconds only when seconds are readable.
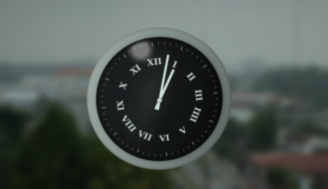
1:03
